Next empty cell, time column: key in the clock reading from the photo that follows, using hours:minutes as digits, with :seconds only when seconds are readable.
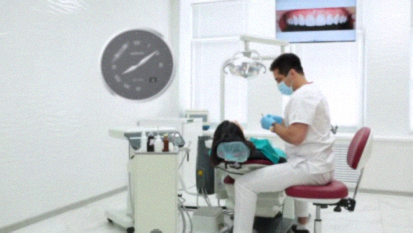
8:09
